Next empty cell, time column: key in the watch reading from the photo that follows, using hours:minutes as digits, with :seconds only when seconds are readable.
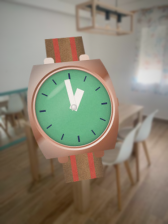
12:59
